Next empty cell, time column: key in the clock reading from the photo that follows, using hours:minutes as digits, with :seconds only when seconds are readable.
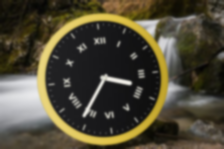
3:36
